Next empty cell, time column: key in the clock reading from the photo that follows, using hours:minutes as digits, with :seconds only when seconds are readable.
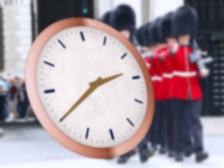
2:40
